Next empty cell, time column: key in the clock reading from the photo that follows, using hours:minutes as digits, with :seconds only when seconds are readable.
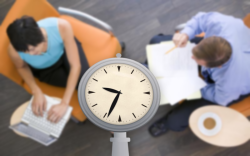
9:34
